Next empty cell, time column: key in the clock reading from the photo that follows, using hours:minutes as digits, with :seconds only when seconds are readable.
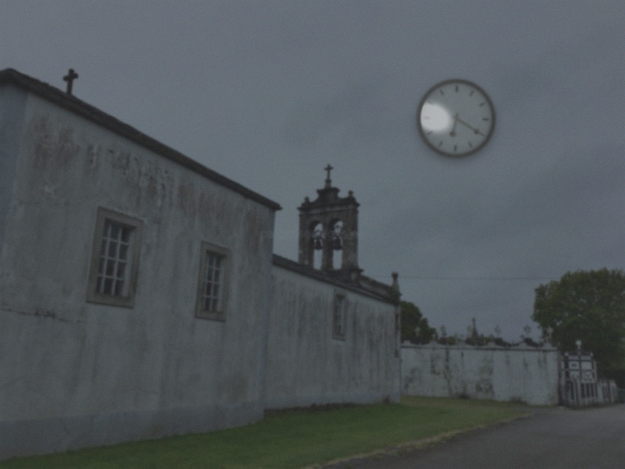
6:20
